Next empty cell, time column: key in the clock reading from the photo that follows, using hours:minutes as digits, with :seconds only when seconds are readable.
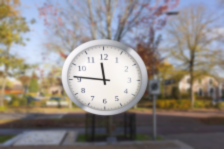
11:46
